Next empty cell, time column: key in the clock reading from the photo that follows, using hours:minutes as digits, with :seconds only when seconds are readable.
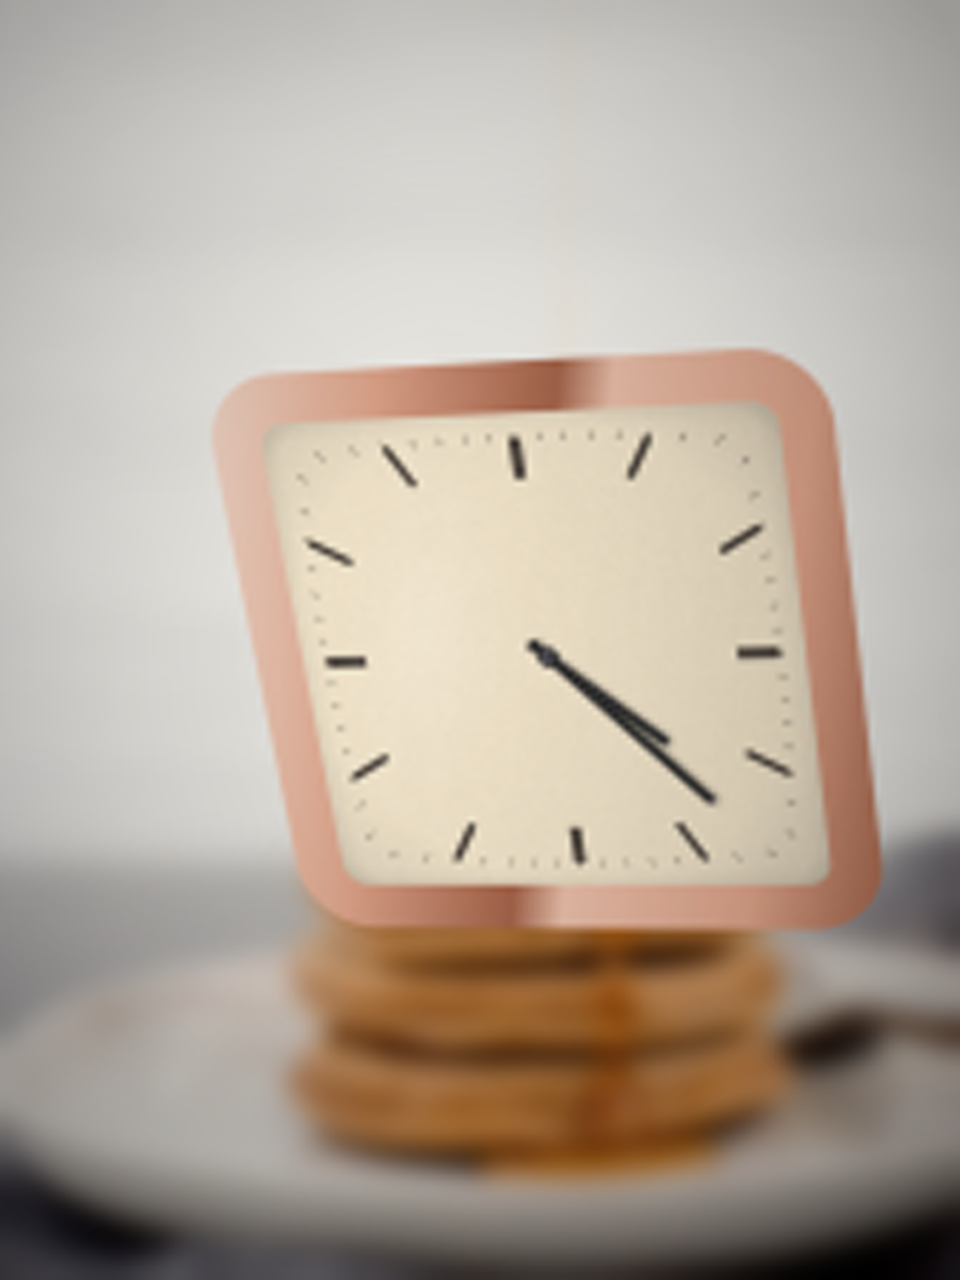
4:23
